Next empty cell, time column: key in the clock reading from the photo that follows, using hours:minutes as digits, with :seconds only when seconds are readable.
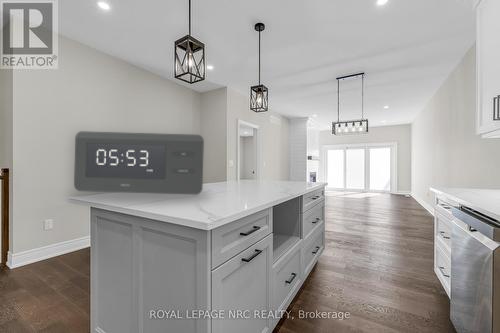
5:53
